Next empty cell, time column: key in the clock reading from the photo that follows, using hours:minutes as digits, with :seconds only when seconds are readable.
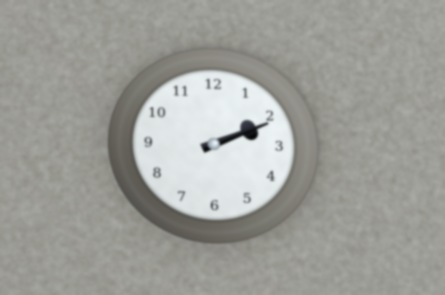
2:11
